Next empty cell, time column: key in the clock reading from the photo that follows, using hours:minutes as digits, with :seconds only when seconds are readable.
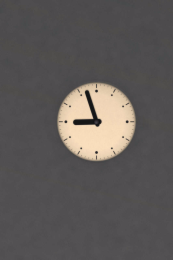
8:57
